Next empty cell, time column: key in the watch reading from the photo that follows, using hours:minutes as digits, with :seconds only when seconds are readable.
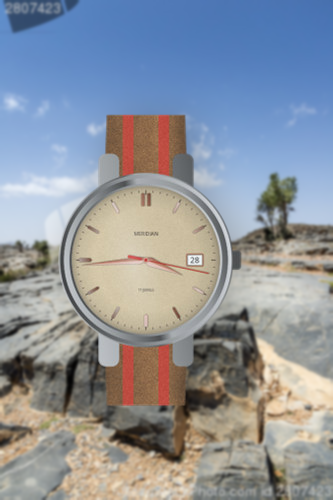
3:44:17
